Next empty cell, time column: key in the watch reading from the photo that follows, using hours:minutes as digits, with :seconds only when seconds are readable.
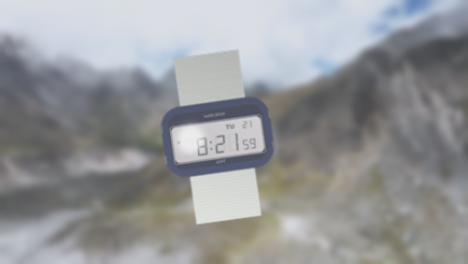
8:21:59
